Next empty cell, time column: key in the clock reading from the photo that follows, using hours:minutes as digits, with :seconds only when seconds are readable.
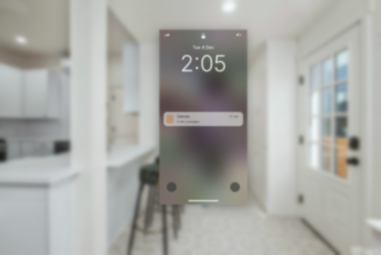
2:05
